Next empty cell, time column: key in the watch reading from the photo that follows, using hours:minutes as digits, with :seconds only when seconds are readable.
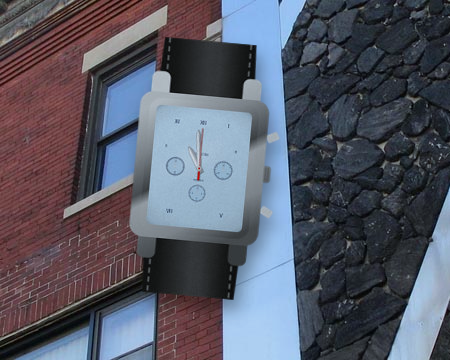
10:59
